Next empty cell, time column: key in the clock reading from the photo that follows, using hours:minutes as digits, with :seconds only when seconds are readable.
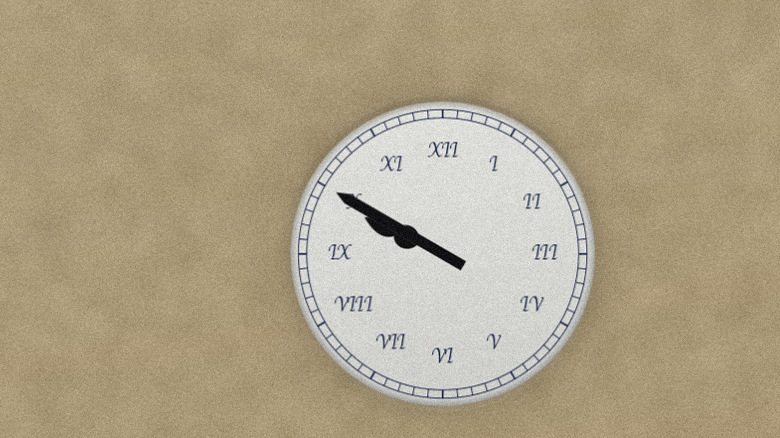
9:50
